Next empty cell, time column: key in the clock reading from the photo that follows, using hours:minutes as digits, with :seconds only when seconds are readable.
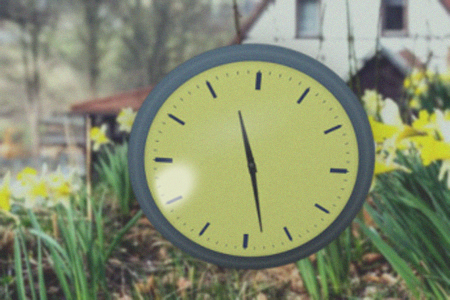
11:28
